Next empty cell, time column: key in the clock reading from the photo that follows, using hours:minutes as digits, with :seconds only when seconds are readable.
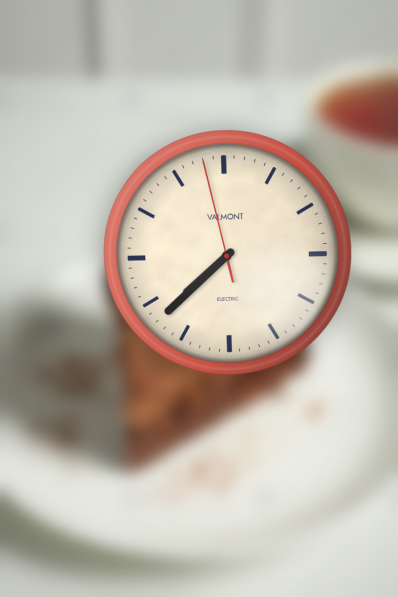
7:37:58
